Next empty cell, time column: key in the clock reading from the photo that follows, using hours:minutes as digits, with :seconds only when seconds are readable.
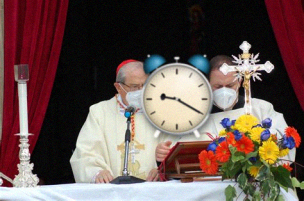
9:20
